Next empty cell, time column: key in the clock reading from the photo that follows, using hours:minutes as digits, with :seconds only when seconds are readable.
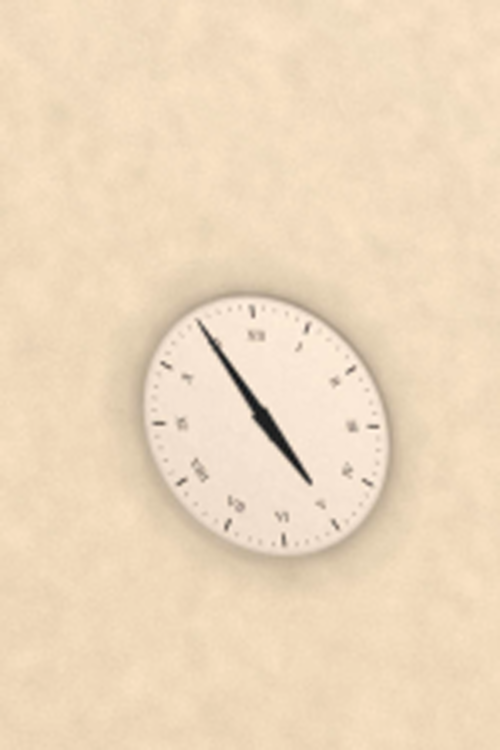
4:55
